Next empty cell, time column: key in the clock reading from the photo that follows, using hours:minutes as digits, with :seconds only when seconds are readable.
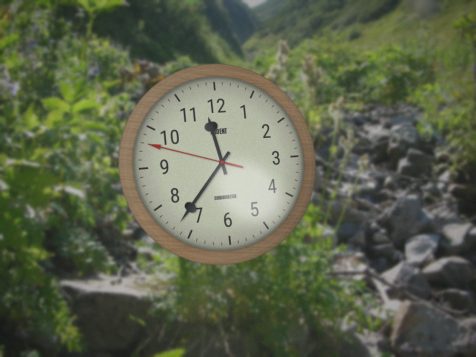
11:36:48
